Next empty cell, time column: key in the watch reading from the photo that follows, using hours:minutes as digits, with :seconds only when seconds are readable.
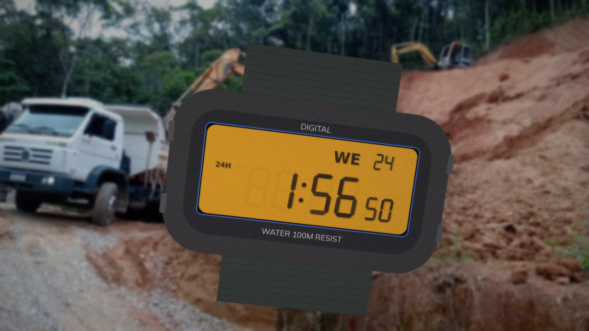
1:56:50
